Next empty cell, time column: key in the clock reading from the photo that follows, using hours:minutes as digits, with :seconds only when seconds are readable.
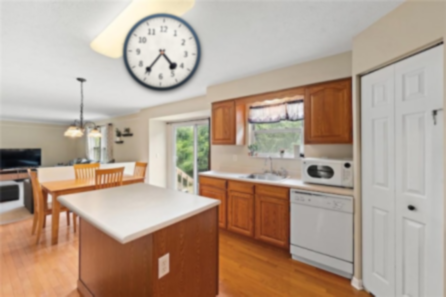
4:36
